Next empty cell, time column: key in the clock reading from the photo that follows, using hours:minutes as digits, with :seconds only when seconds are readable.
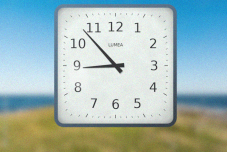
8:53
